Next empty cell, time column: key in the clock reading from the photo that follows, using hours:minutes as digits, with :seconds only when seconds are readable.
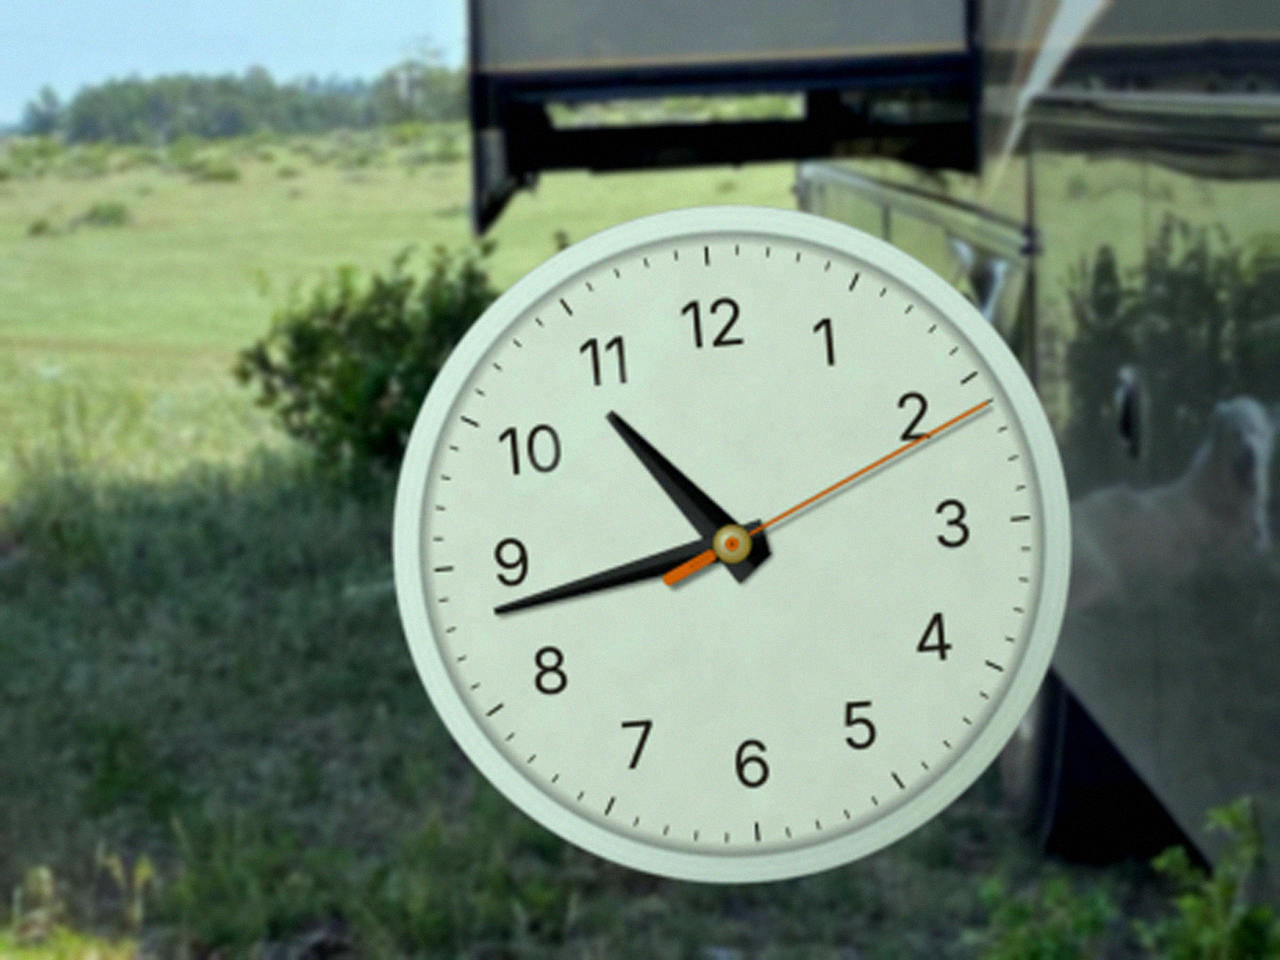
10:43:11
